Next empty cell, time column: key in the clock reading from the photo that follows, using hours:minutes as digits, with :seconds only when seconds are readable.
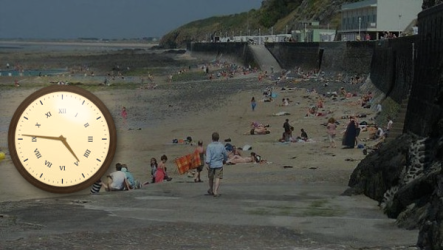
4:46
